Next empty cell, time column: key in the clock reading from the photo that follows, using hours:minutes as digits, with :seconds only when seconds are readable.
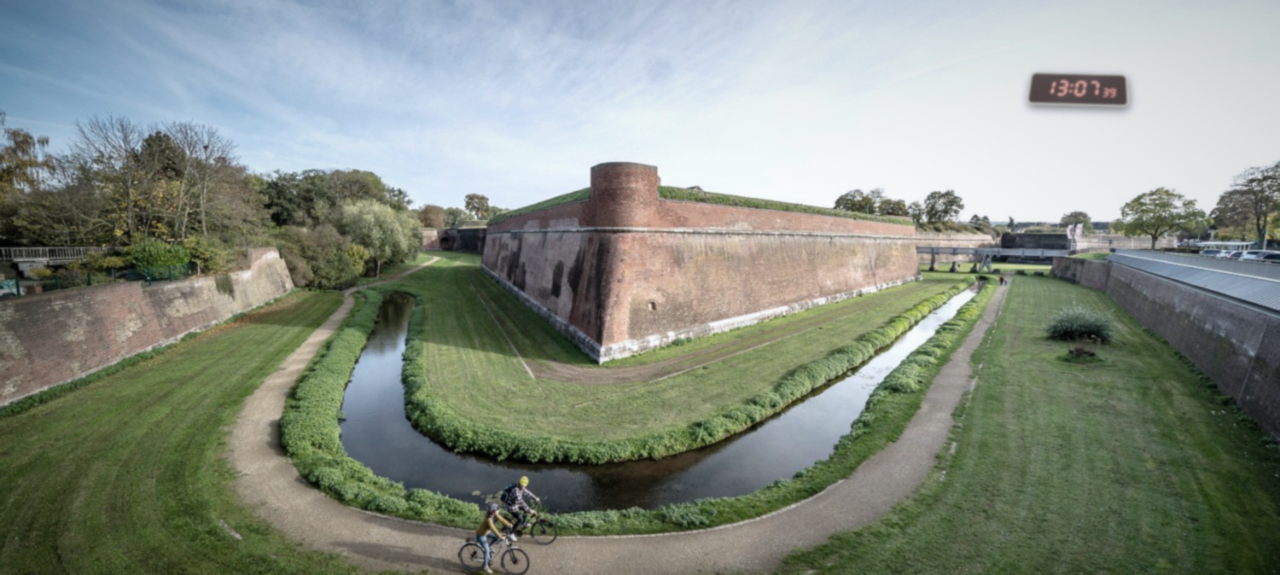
13:07
